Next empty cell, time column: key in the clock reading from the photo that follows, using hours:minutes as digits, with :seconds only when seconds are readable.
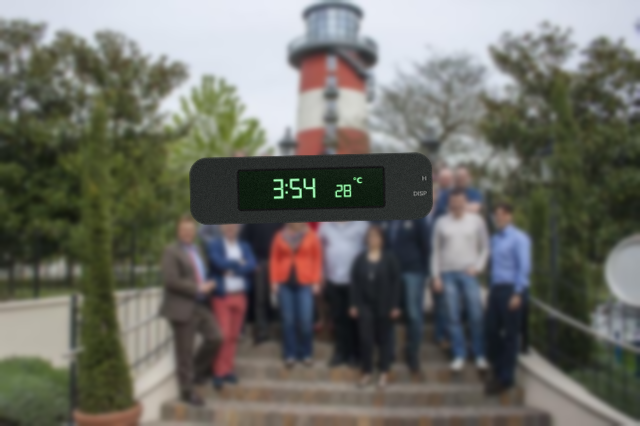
3:54
